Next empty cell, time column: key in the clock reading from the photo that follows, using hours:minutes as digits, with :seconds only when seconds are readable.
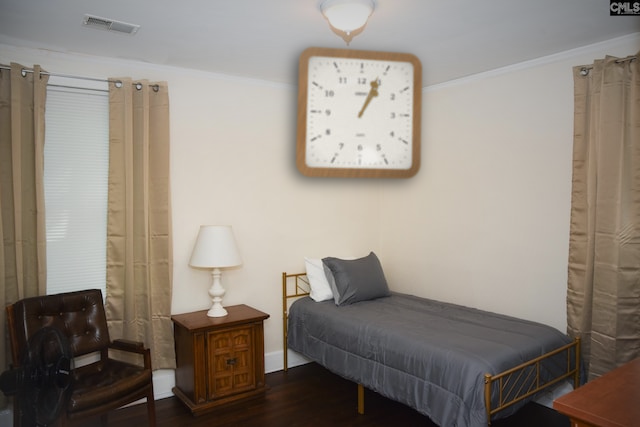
1:04
